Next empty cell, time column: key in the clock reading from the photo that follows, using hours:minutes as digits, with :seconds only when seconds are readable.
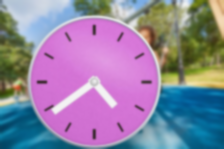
4:39
